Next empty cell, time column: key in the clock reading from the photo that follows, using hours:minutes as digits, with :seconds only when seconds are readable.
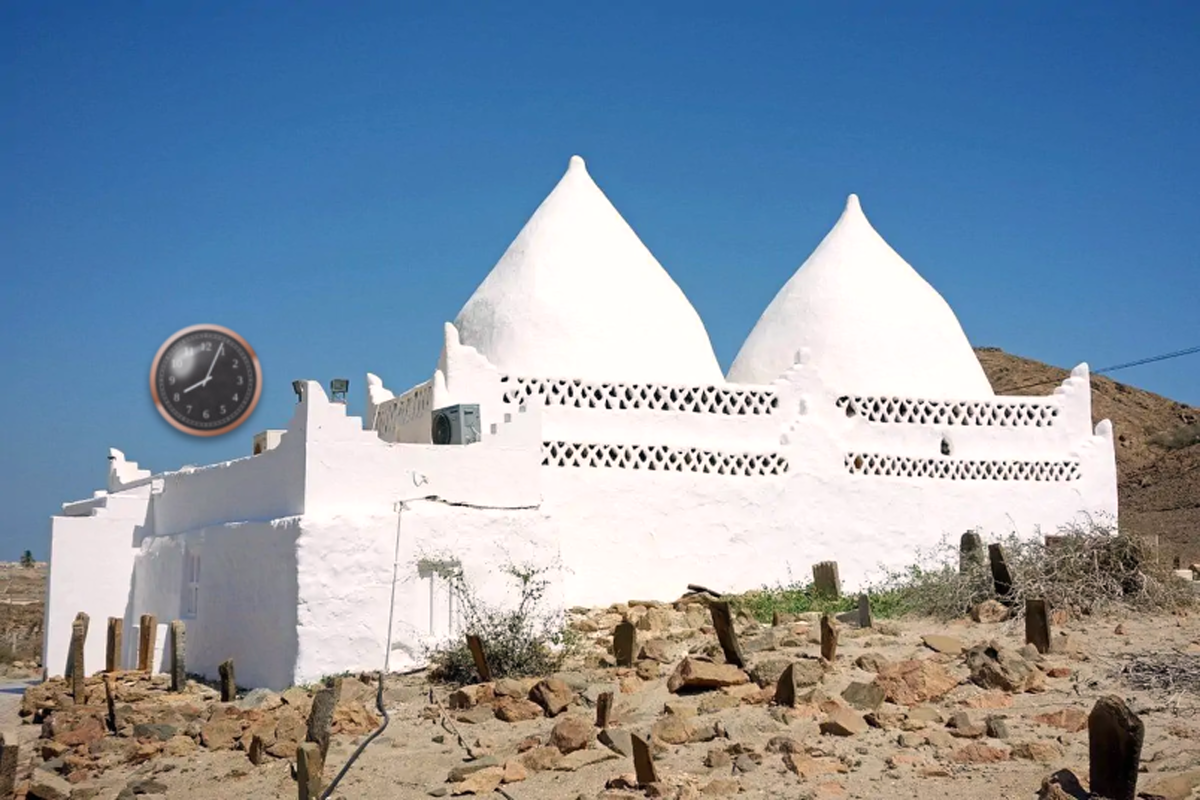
8:04
